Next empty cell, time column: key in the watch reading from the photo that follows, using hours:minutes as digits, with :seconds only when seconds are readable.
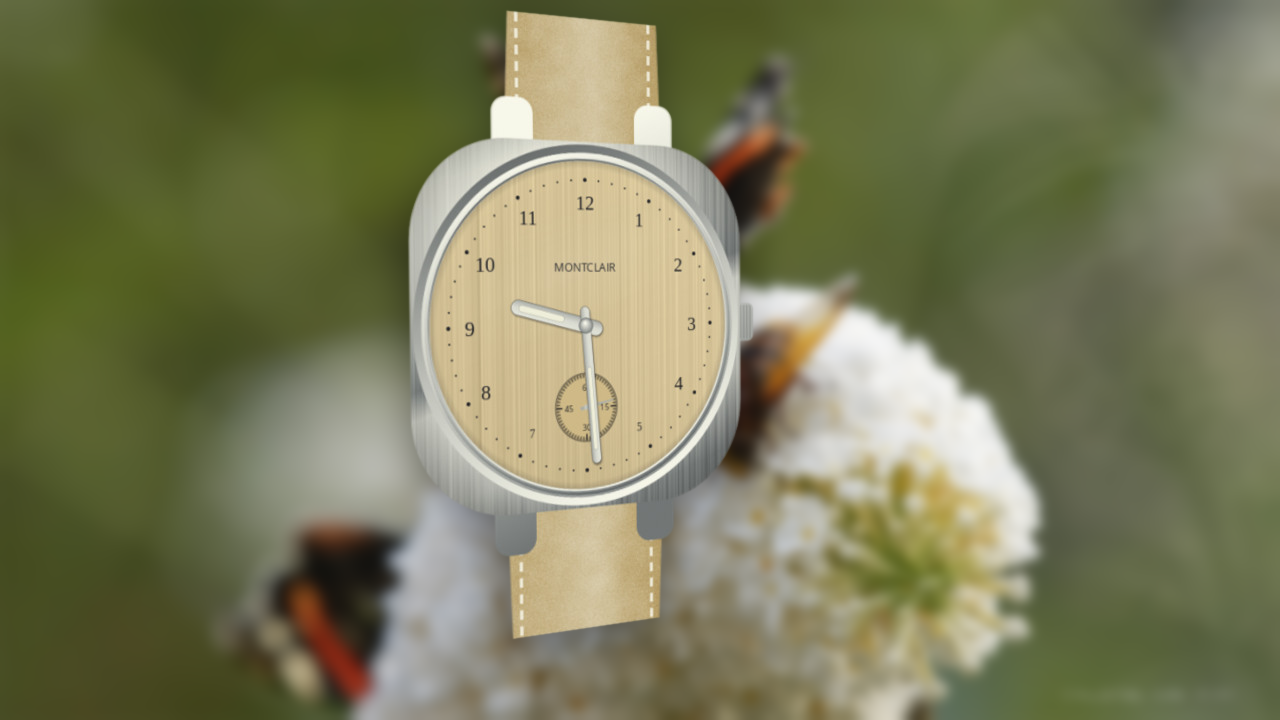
9:29:13
